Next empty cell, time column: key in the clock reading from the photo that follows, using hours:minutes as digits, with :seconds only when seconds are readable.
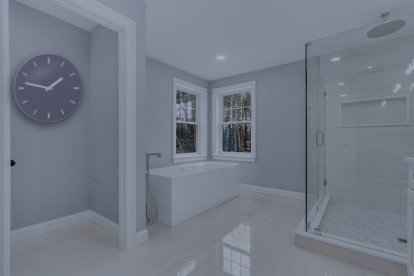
1:47
